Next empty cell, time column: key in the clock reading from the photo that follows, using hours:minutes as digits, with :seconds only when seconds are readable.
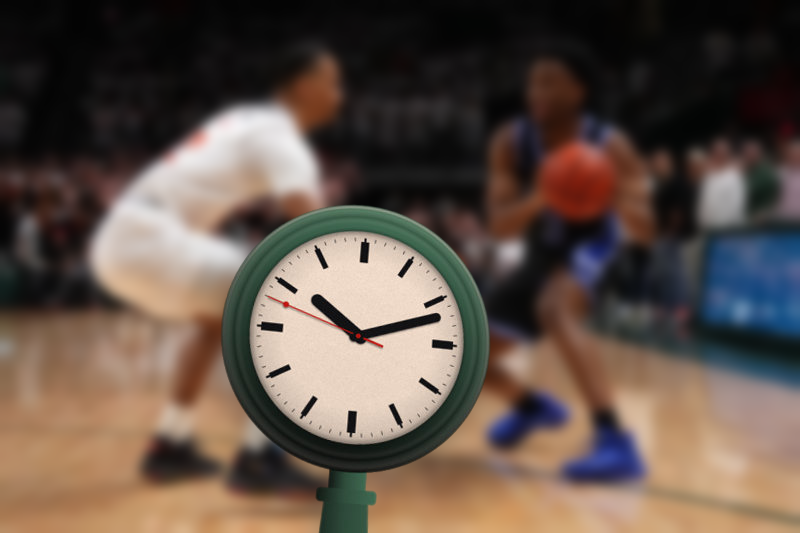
10:11:48
